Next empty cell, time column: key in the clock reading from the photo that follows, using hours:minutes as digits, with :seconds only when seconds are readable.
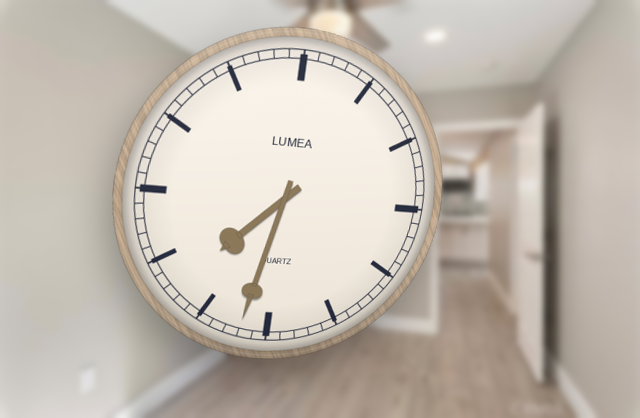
7:32
